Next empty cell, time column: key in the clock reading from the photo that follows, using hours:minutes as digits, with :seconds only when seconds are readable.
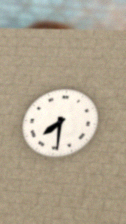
7:29
